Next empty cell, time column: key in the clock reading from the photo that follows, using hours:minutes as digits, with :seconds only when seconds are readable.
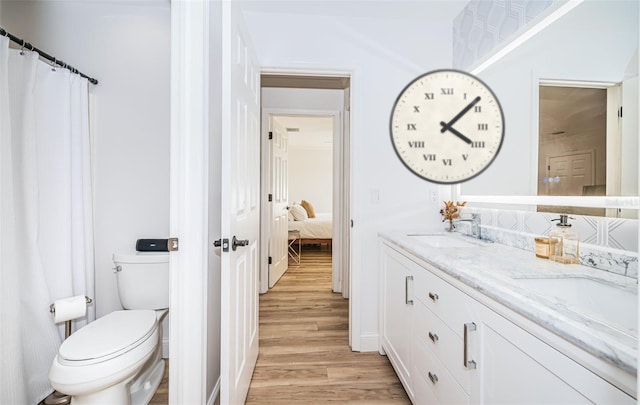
4:08
